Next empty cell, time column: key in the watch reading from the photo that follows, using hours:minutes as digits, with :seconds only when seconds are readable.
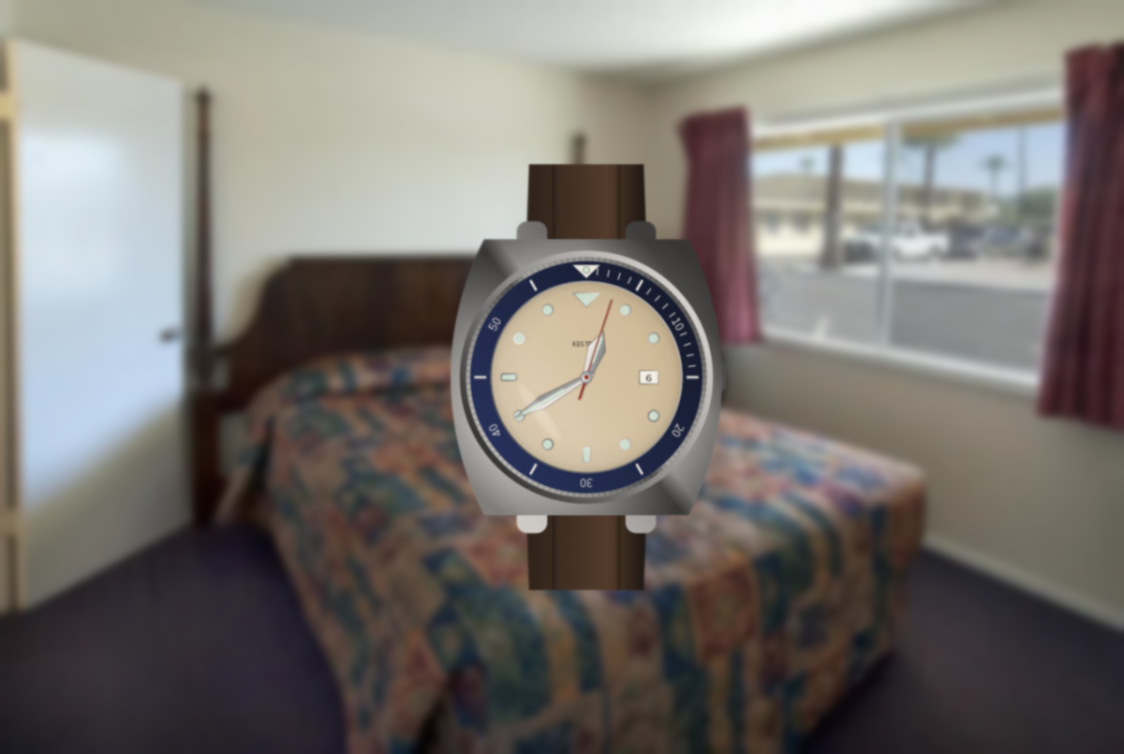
12:40:03
